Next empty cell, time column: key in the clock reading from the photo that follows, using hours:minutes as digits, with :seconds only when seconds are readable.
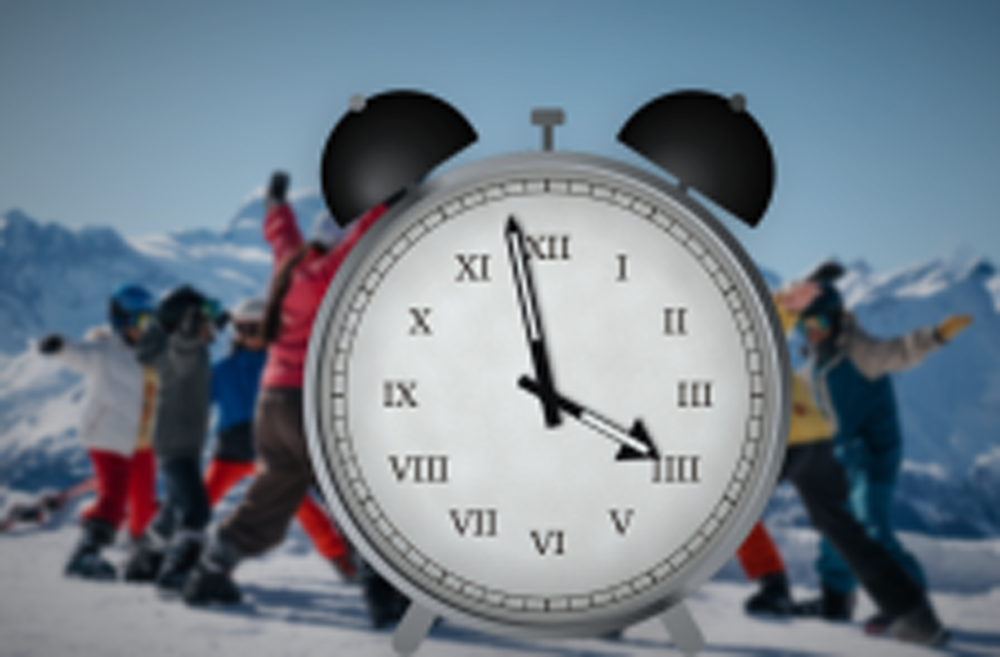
3:58
